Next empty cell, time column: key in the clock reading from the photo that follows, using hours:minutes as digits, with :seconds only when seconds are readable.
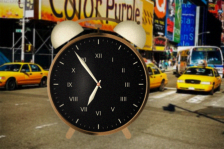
6:54
